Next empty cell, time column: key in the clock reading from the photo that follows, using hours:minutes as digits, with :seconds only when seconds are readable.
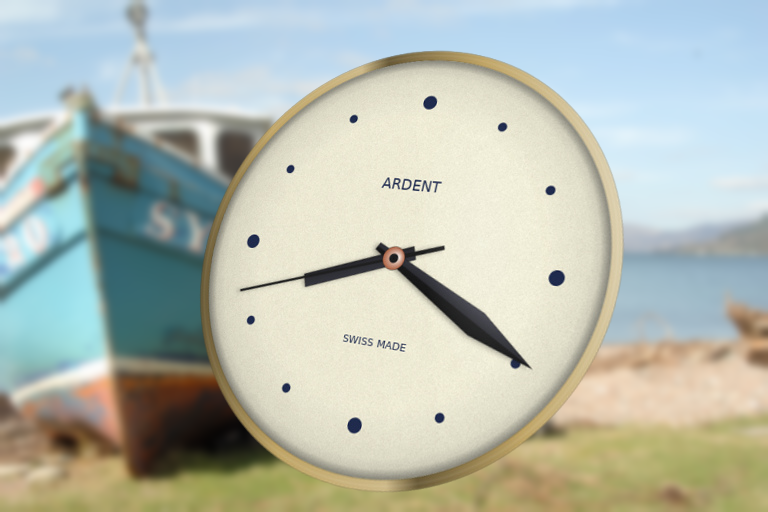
8:19:42
